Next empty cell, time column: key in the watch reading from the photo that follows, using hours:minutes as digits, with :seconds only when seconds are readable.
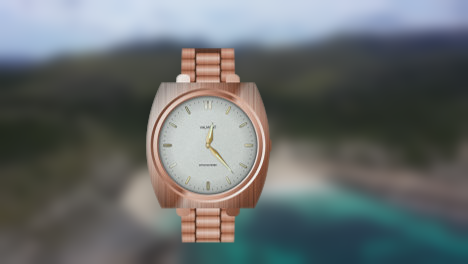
12:23
